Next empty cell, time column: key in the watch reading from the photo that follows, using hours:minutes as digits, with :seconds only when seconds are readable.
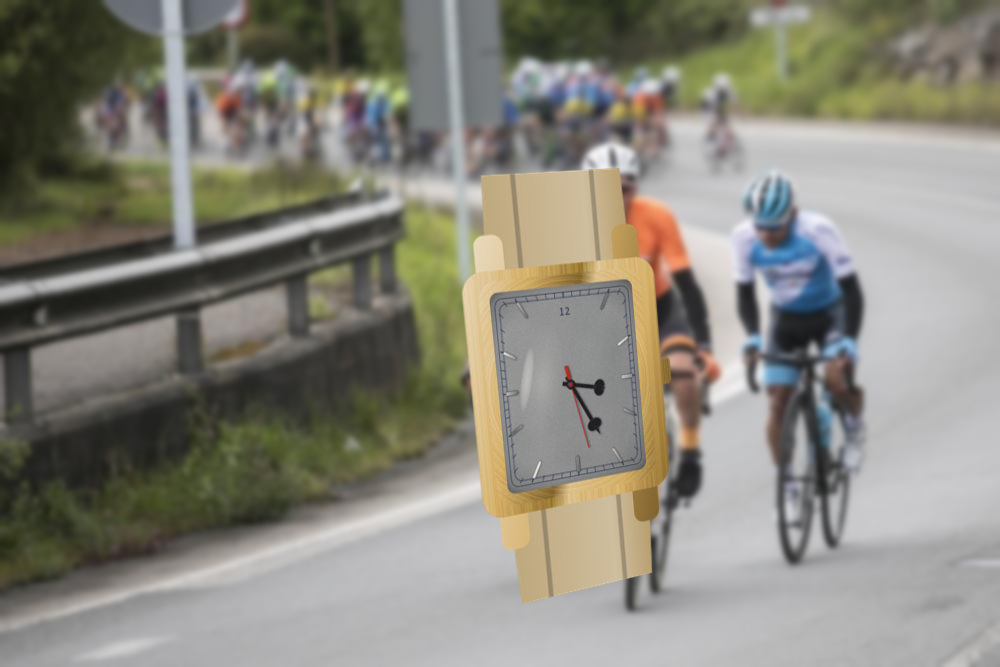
3:25:28
